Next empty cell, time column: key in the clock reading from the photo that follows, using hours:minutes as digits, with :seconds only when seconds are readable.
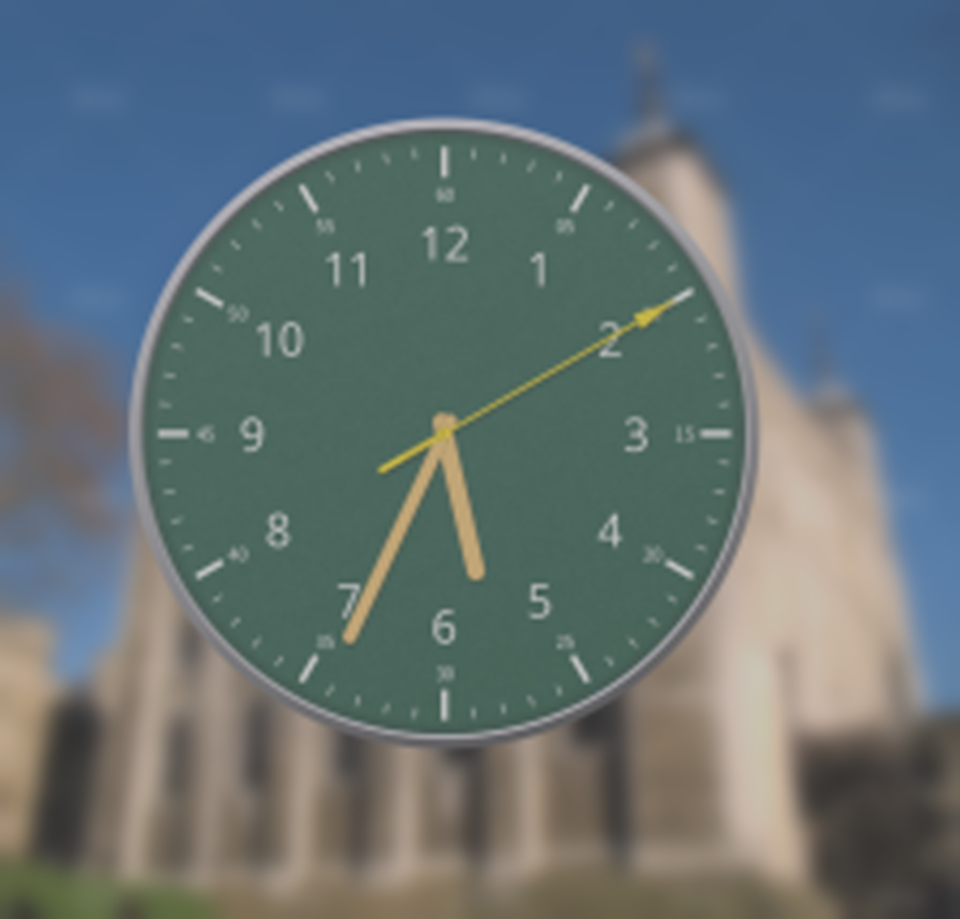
5:34:10
